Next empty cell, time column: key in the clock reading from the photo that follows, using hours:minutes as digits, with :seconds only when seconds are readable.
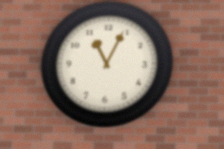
11:04
